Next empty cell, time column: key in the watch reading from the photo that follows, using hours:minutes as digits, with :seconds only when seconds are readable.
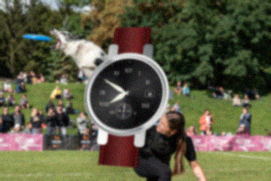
7:50
